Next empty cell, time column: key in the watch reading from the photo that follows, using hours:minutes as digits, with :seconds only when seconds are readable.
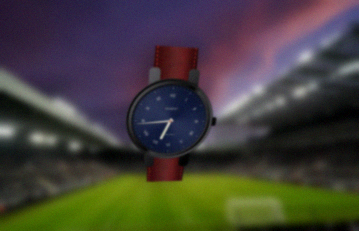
6:44
